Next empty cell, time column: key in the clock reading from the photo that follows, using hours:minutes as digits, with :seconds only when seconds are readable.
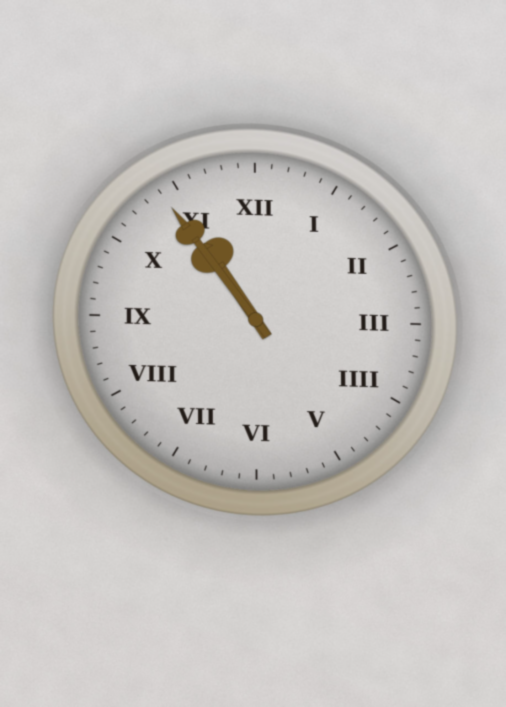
10:54
